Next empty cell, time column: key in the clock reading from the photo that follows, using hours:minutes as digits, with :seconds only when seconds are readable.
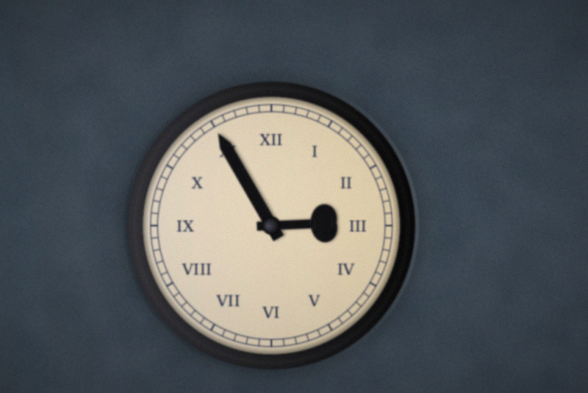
2:55
